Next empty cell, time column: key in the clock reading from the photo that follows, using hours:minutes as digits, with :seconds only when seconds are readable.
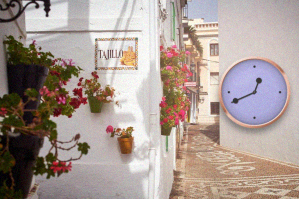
12:41
